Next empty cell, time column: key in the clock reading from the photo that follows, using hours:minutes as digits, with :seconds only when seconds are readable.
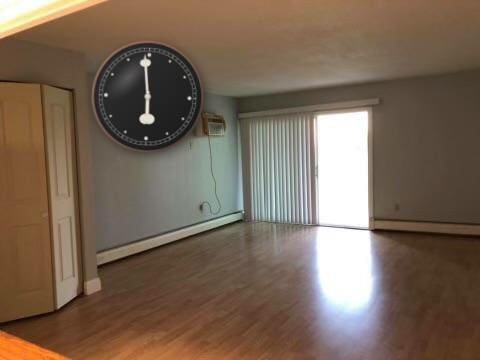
5:59
